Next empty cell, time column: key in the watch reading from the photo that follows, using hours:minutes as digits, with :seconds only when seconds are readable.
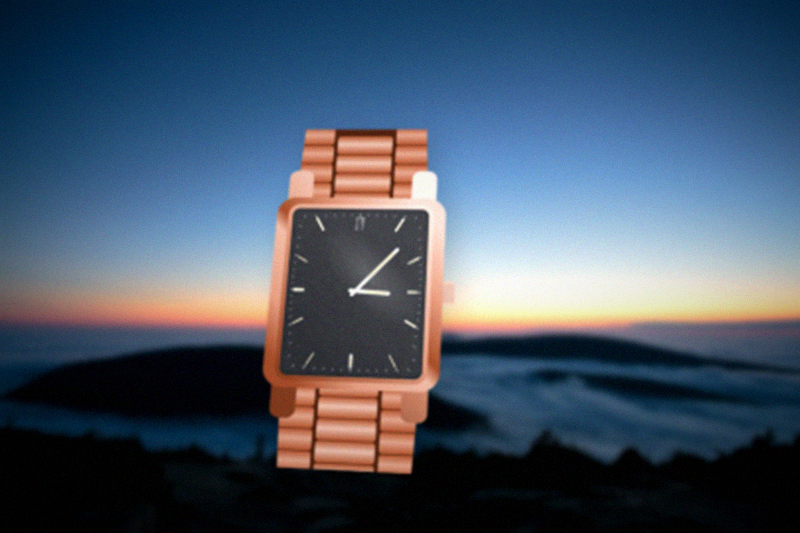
3:07
